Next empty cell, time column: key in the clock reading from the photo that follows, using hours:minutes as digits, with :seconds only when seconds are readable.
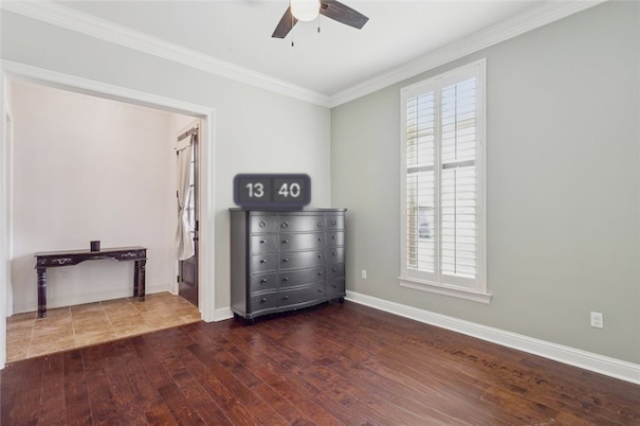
13:40
